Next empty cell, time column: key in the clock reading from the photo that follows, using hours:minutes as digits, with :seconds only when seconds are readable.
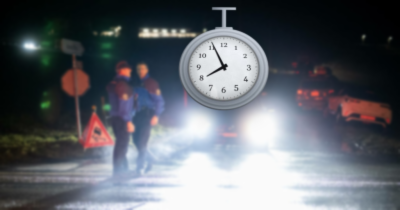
7:56
